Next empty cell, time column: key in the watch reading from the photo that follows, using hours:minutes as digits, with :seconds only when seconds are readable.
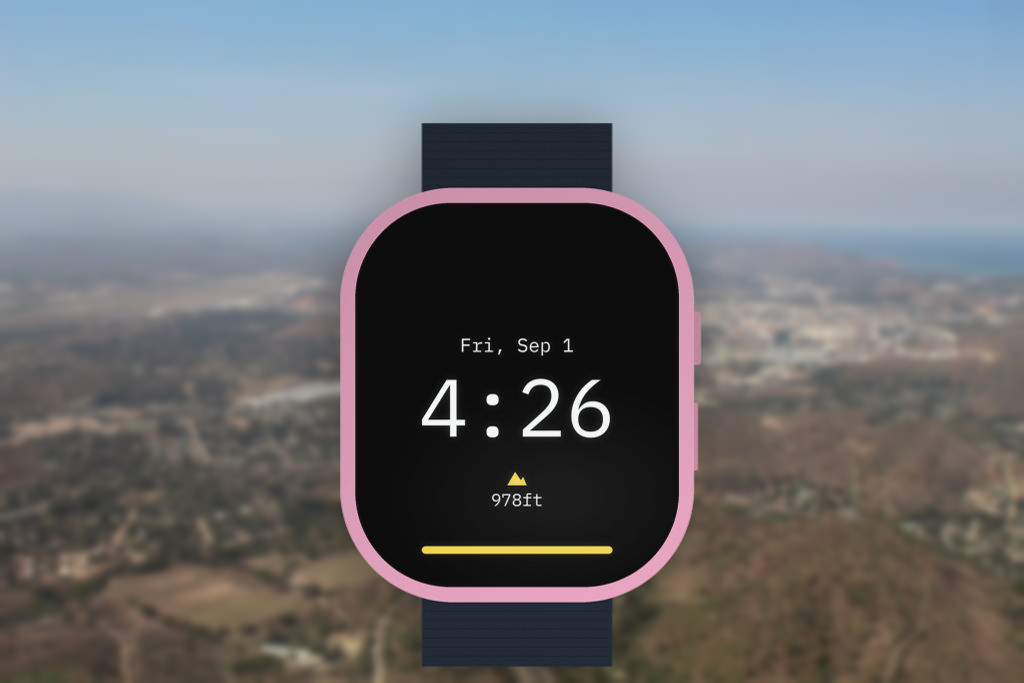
4:26
